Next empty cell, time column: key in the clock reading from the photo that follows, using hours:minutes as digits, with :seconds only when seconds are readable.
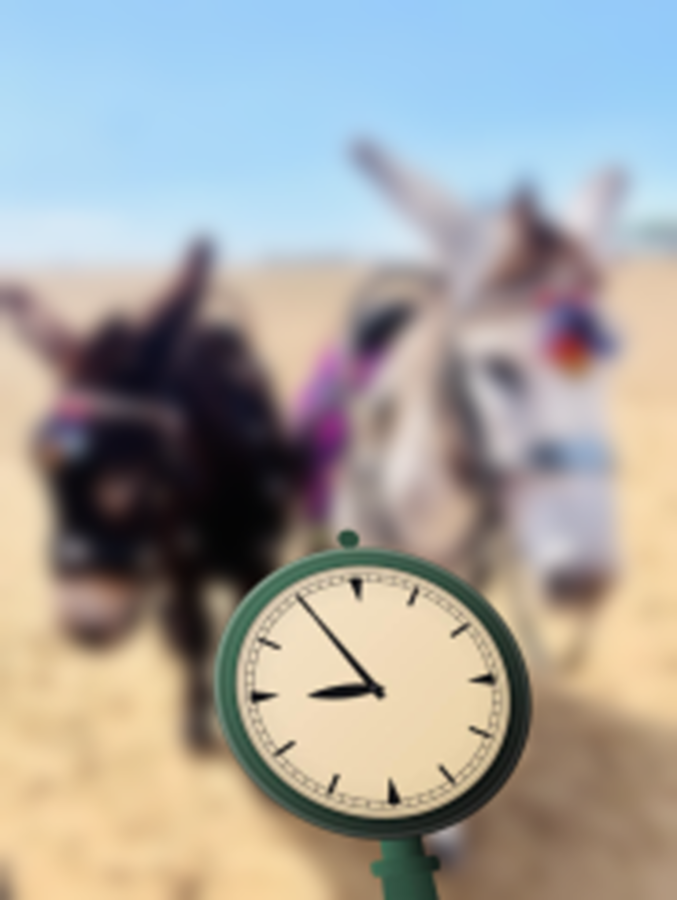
8:55
